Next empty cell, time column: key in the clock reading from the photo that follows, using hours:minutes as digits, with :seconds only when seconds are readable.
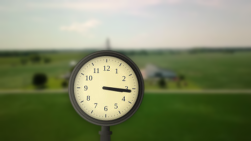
3:16
